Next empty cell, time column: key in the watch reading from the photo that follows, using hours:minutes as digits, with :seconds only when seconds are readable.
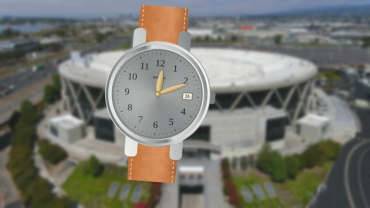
12:11
